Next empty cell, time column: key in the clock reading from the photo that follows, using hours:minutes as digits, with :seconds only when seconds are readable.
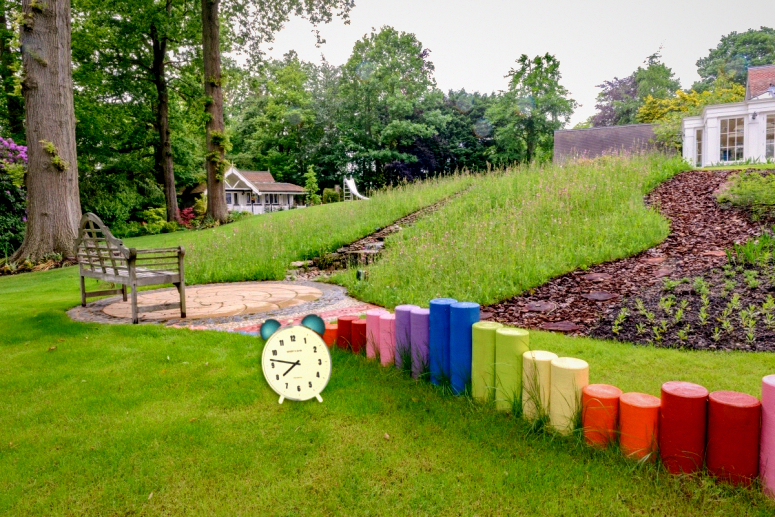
7:47
